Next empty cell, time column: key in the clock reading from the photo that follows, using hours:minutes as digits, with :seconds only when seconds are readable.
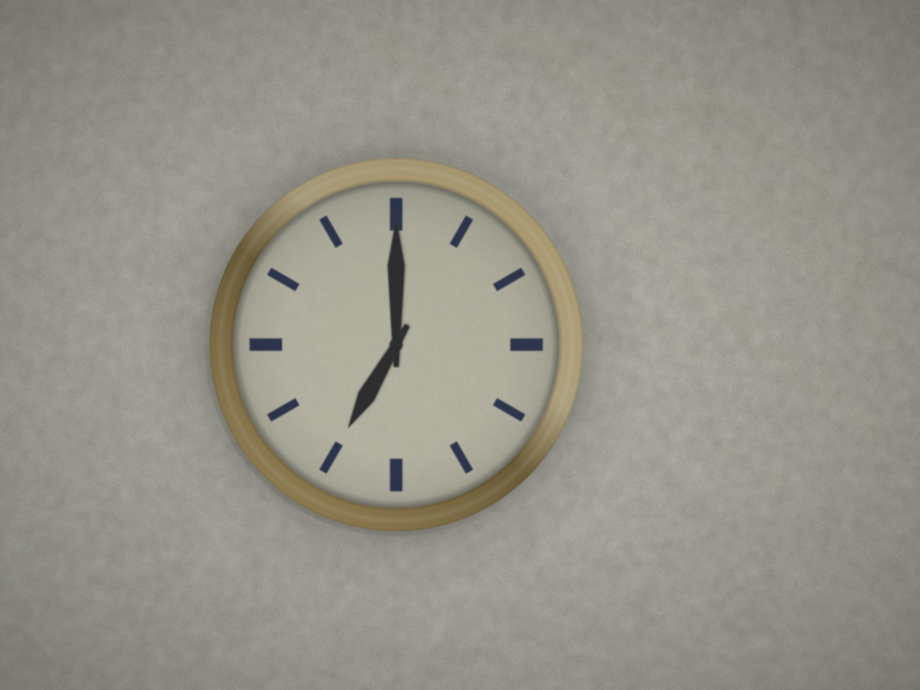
7:00
